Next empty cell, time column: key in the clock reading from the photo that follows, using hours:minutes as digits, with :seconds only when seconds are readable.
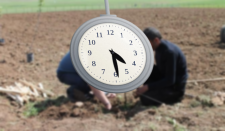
4:29
